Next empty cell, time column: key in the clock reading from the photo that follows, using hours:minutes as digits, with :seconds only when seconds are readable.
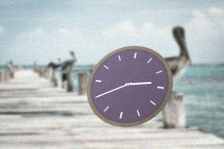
2:40
